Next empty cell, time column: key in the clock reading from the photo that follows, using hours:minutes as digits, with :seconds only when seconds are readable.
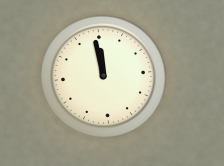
11:59
